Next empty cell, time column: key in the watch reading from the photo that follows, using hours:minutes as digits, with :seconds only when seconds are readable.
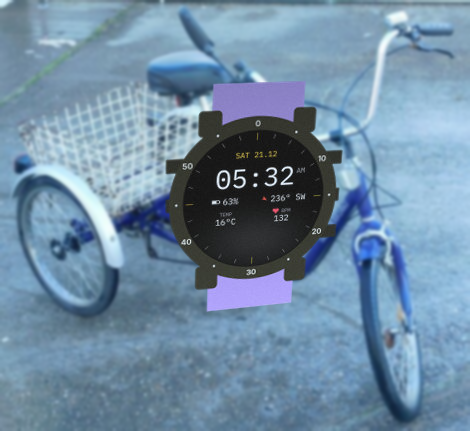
5:32
